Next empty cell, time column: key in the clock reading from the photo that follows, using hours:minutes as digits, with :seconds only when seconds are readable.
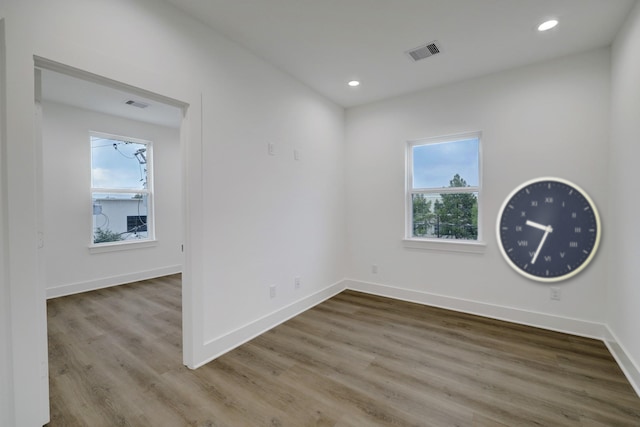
9:34
